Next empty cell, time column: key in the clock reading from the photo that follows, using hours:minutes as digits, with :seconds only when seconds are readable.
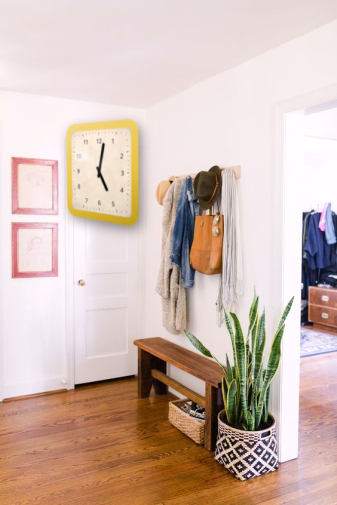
5:02
